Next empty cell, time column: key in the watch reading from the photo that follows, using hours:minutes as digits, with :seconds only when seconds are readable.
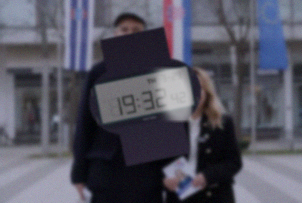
19:32
